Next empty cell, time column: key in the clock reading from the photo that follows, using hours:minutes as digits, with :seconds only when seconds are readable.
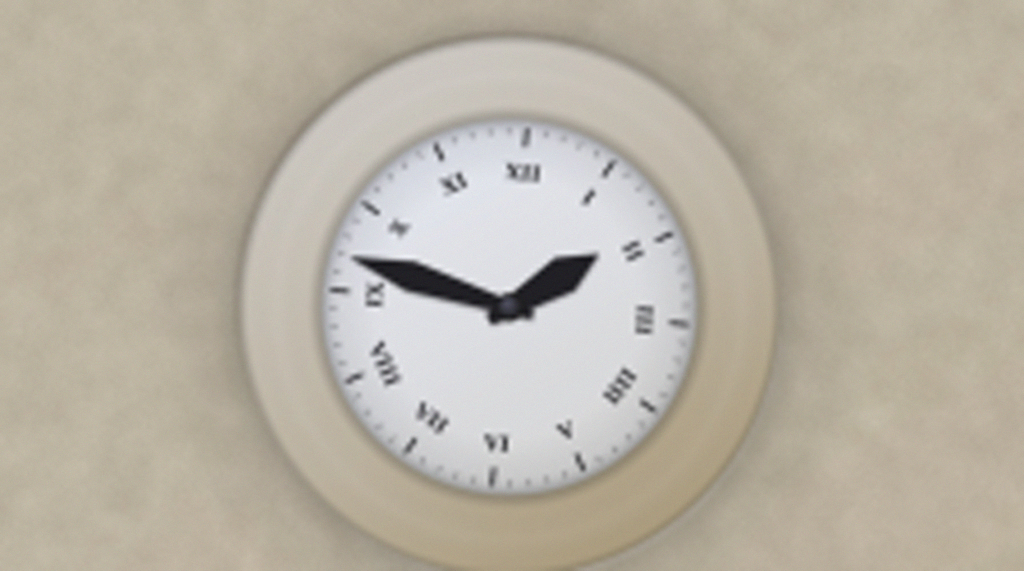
1:47
